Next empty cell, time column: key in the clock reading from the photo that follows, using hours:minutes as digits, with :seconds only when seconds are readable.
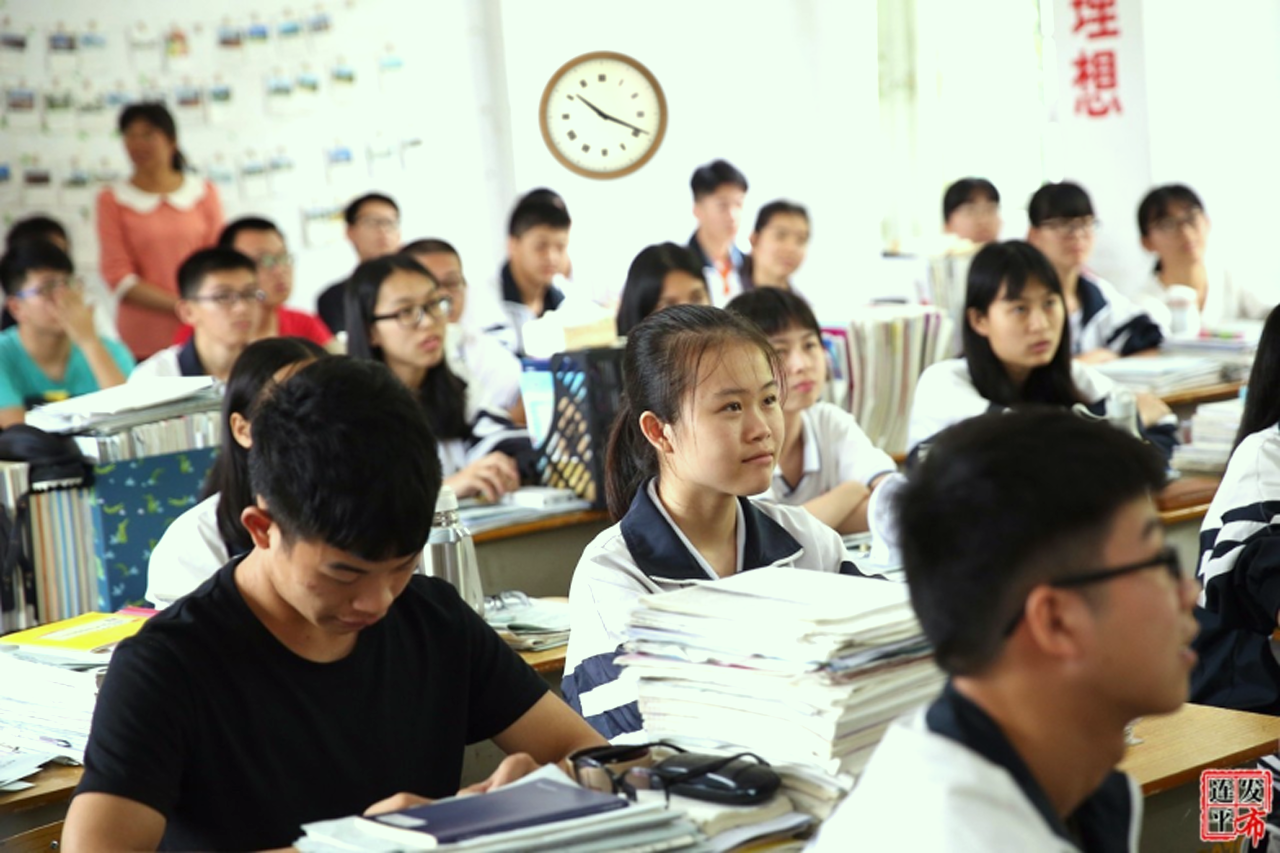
10:19
